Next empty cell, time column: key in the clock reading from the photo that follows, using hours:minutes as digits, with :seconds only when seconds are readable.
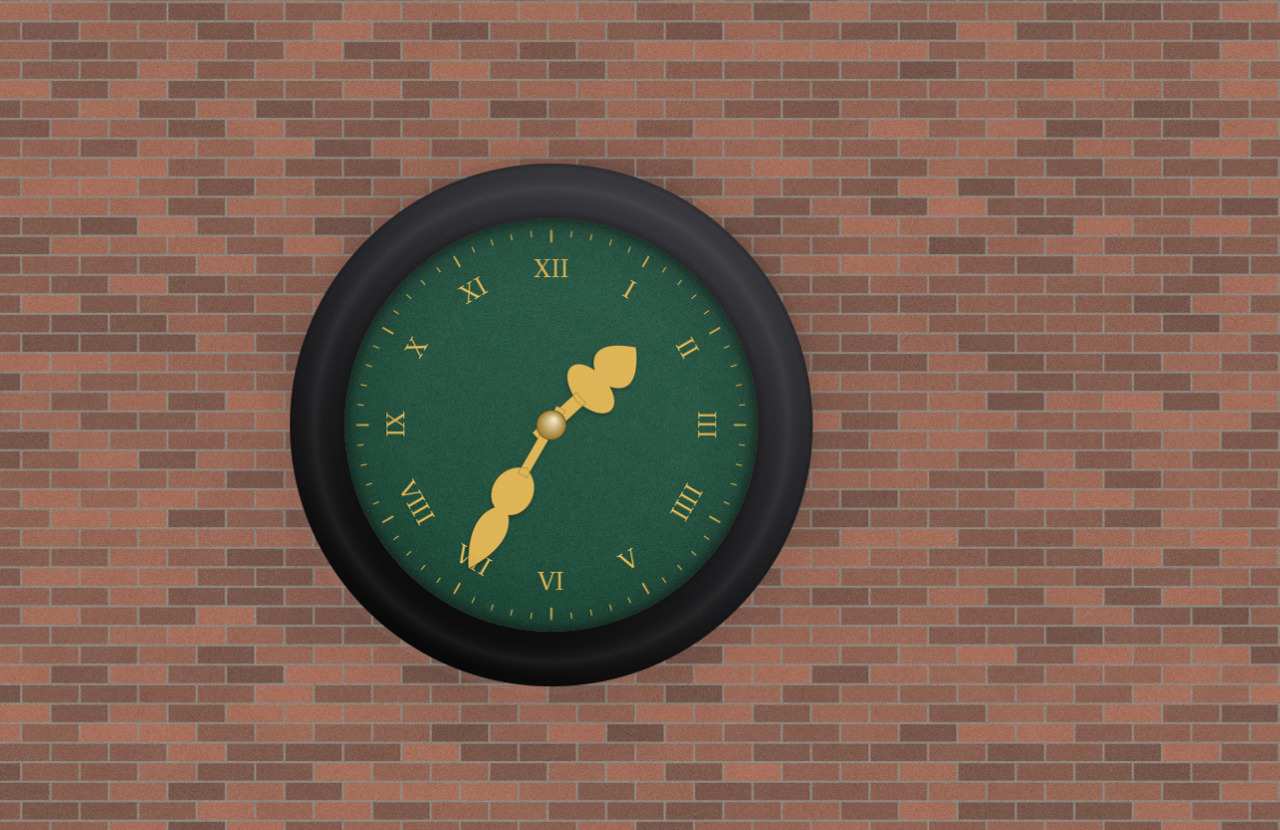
1:35
